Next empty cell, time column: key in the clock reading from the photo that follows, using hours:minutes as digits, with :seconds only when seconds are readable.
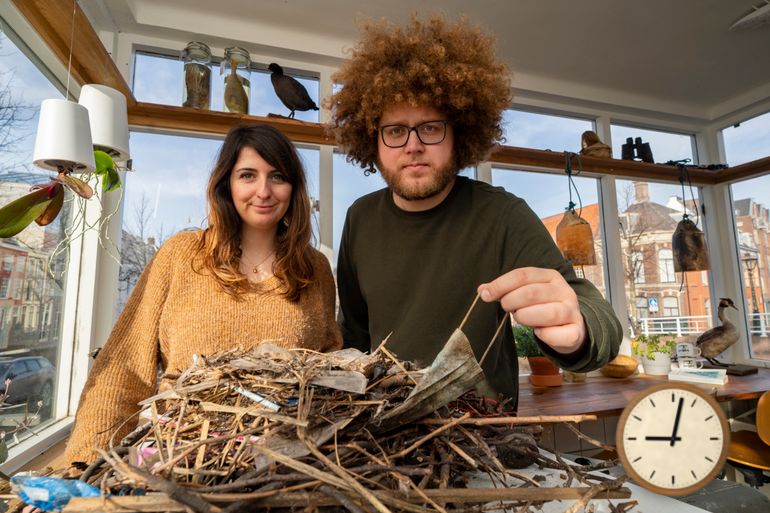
9:02
